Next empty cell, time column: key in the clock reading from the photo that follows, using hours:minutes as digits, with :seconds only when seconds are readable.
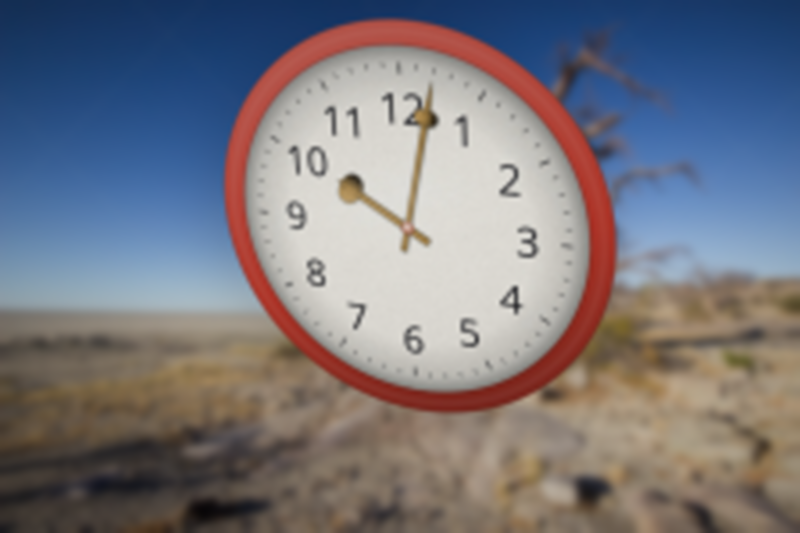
10:02
